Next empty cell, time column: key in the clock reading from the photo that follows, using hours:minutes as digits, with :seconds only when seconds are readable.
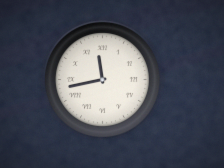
11:43
